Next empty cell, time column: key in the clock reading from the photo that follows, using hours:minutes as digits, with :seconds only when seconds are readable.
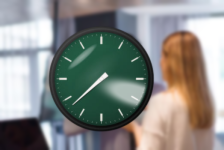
7:38
